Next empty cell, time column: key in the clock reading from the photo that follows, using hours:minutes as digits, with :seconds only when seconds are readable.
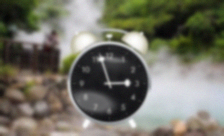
2:57
